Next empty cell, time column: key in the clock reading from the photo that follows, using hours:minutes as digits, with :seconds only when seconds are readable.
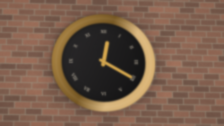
12:20
